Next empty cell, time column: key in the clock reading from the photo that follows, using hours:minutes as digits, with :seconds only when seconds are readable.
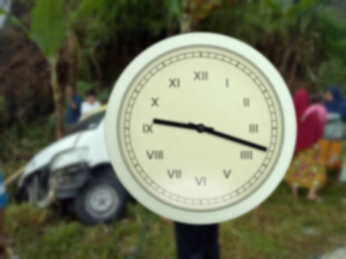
9:18
